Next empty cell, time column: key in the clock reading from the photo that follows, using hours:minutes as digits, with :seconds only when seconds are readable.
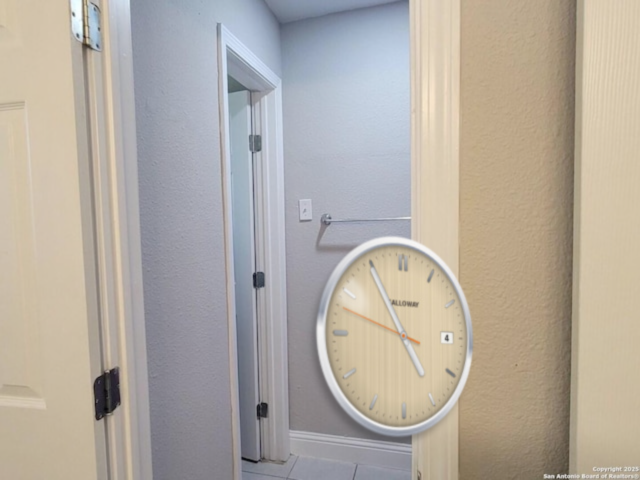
4:54:48
